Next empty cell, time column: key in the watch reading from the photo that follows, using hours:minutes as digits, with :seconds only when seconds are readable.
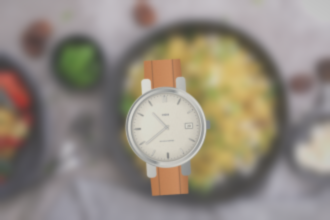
10:39
